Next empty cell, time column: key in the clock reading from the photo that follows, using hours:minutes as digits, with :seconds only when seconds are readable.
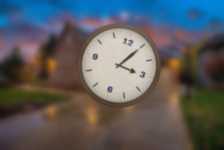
3:05
